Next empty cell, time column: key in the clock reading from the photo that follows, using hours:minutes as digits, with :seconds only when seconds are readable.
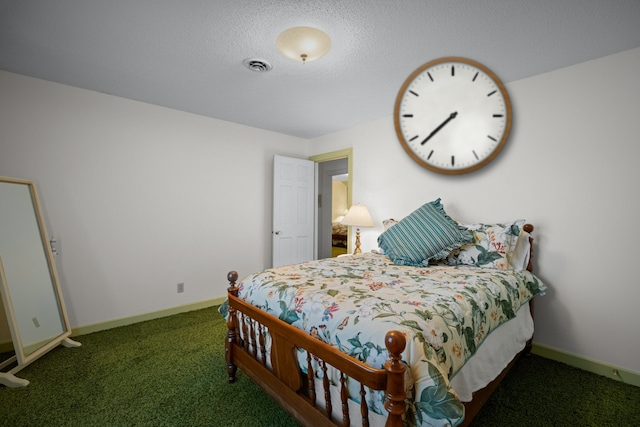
7:38
